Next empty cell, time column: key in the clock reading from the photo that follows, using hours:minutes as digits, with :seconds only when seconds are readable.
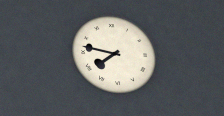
7:47
